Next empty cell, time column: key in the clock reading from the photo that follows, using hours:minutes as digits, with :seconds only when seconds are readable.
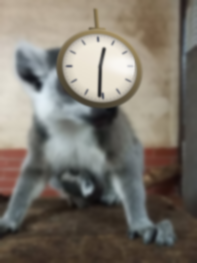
12:31
